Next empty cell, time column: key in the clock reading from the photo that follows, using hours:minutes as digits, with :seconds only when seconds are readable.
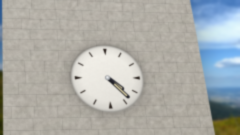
4:23
